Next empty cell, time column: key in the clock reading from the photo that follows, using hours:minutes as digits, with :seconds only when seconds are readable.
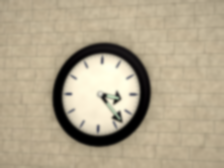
3:23
